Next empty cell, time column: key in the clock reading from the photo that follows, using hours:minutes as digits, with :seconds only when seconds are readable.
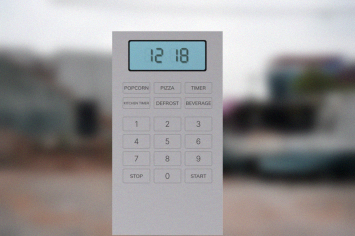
12:18
